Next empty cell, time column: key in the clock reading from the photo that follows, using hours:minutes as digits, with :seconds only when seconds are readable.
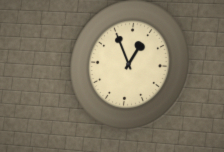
12:55
